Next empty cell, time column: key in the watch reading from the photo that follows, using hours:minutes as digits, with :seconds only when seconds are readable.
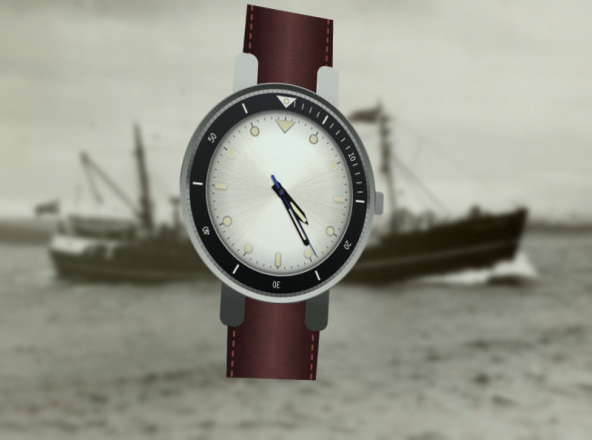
4:24:24
